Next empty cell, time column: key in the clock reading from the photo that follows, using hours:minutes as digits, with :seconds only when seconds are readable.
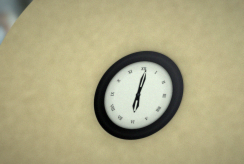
6:01
